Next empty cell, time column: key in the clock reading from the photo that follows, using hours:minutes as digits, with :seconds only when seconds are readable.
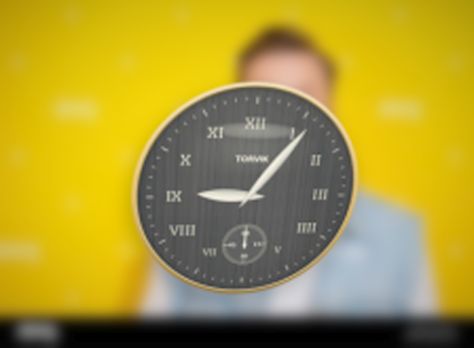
9:06
